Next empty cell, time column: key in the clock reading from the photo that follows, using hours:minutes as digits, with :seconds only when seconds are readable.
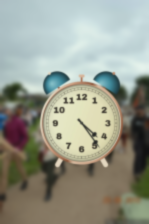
4:24
